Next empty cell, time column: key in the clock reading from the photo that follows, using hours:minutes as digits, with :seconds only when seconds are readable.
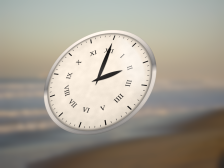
2:00
